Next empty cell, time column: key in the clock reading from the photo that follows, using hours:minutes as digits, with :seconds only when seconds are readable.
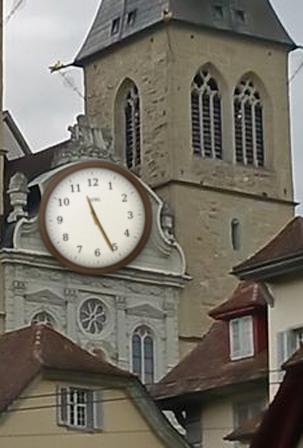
11:26
